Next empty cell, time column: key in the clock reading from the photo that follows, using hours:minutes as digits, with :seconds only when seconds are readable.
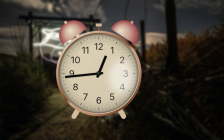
12:44
